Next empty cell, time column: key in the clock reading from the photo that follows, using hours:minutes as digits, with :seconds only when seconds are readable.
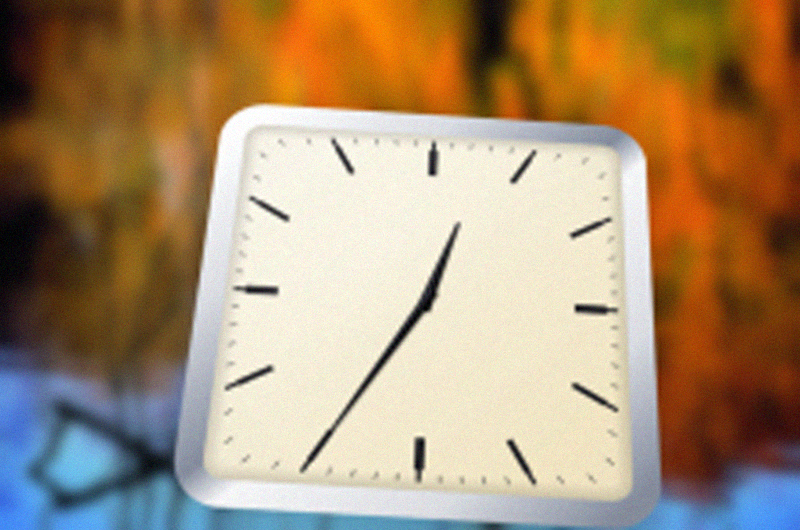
12:35
